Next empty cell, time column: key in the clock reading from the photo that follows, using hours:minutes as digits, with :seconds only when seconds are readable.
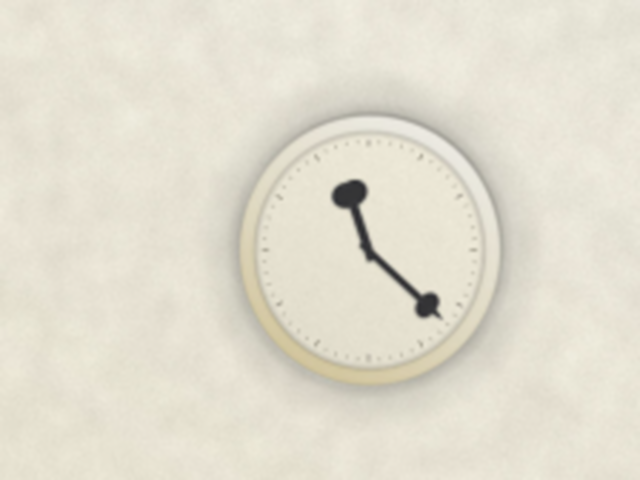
11:22
